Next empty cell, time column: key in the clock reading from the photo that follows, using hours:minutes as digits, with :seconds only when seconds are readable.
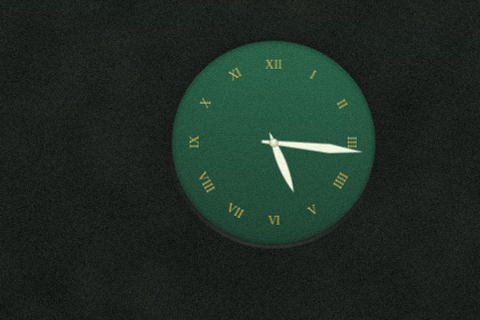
5:16
